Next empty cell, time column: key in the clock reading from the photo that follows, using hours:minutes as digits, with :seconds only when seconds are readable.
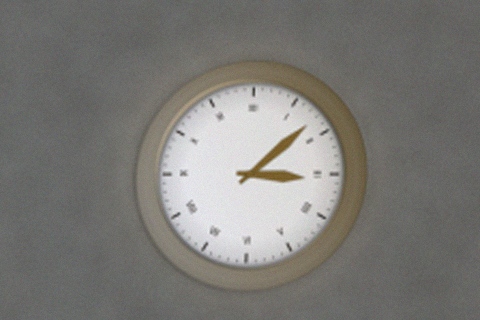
3:08
